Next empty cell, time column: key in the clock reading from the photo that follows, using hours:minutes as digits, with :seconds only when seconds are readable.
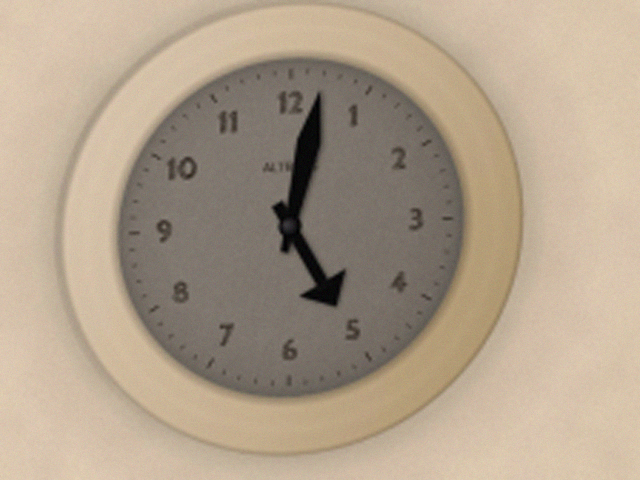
5:02
